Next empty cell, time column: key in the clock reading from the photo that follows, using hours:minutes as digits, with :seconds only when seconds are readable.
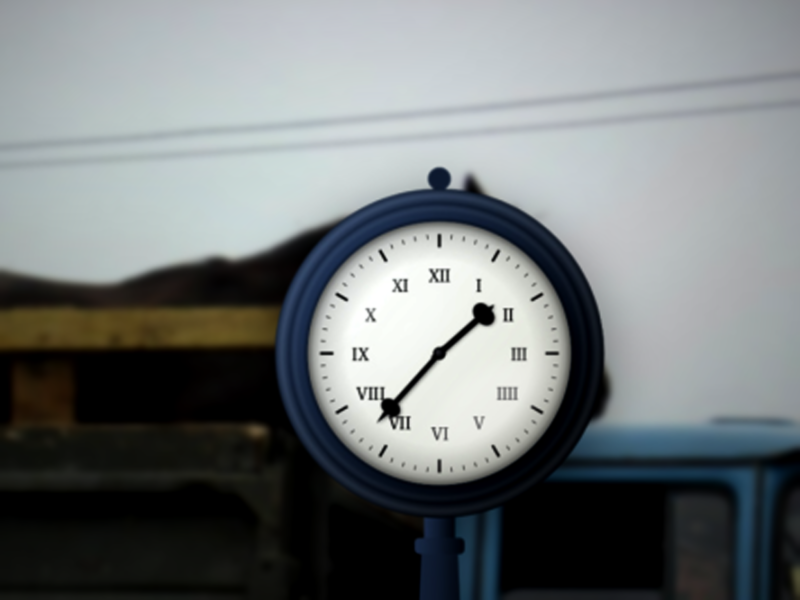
1:37
